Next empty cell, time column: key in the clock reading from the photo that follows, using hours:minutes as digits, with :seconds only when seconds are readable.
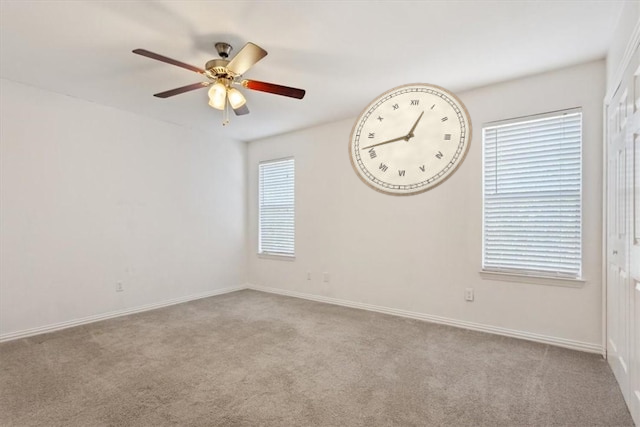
12:42
